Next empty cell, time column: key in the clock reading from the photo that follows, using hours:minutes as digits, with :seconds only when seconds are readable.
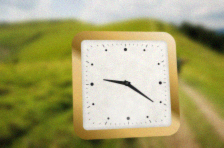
9:21
